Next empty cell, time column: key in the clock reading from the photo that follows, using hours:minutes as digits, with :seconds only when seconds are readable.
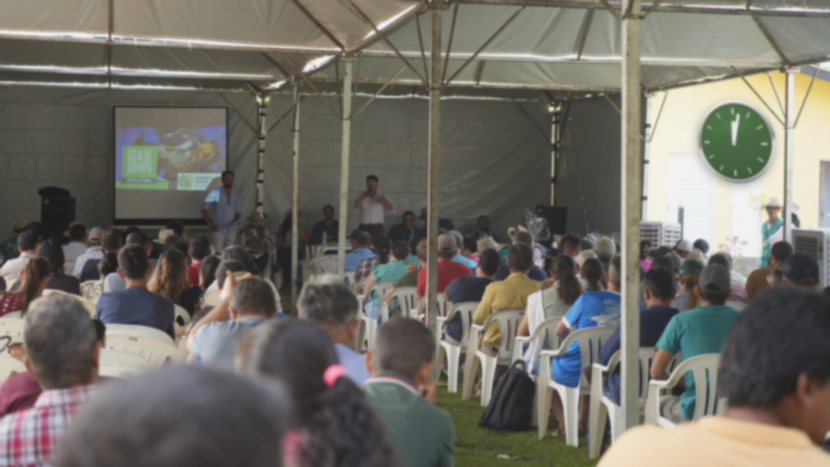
12:02
